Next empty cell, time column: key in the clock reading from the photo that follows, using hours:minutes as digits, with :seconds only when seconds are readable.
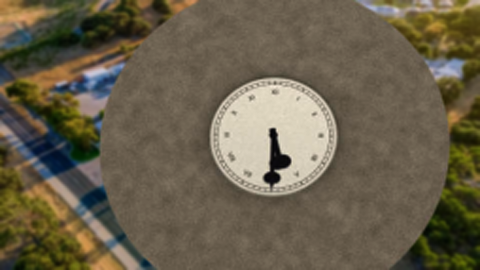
5:30
